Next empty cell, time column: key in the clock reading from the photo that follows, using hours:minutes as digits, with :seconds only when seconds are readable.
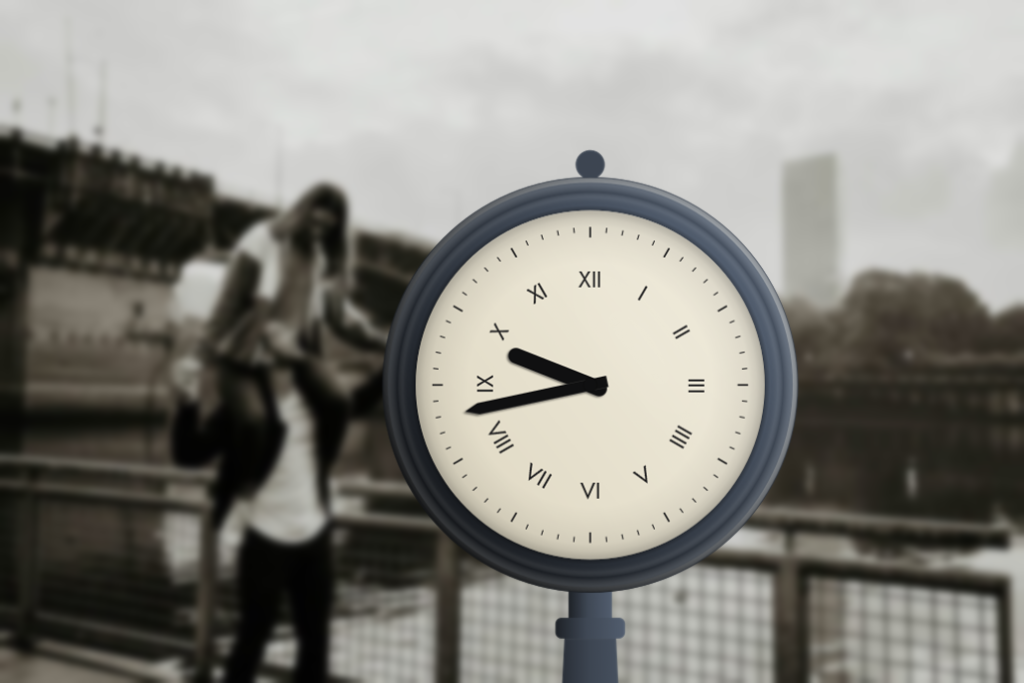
9:43
